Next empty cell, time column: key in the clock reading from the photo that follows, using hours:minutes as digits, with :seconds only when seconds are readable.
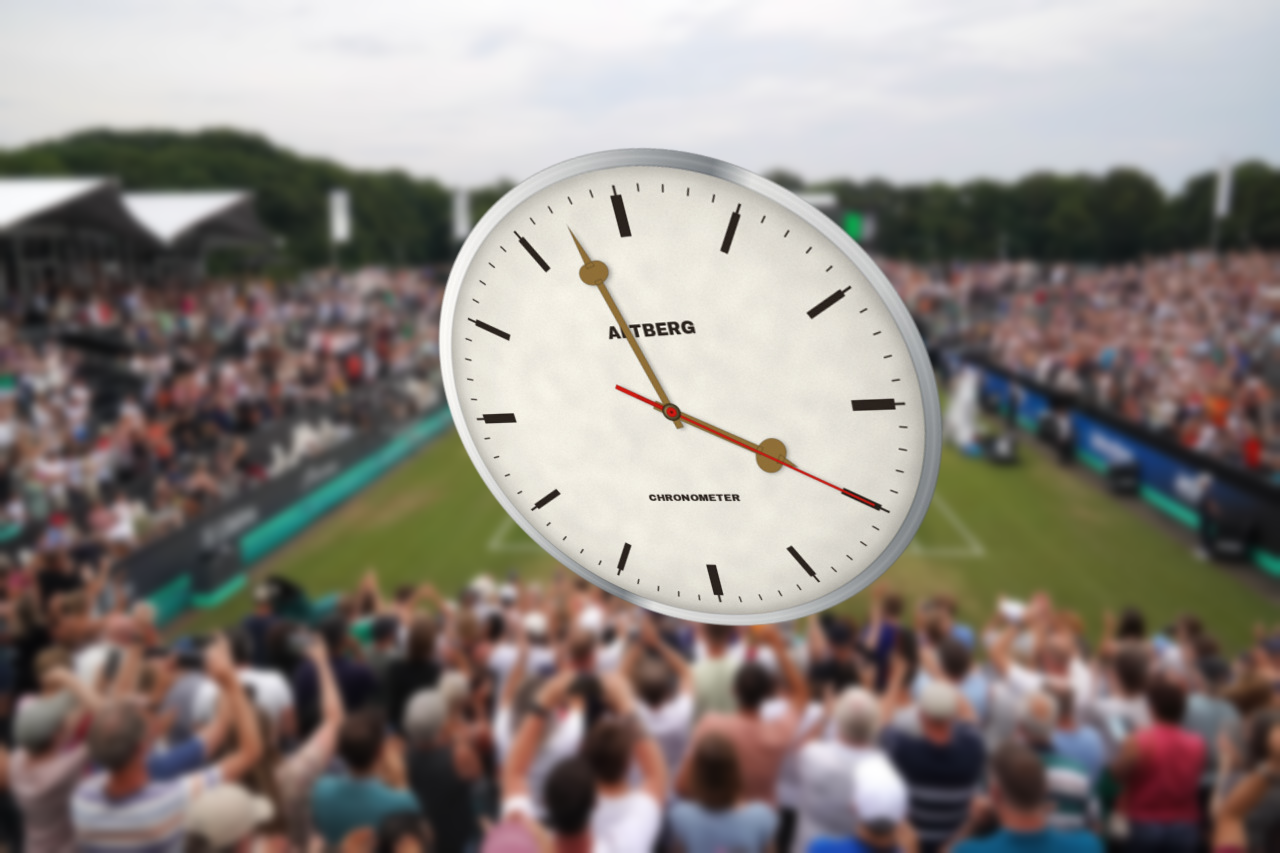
3:57:20
